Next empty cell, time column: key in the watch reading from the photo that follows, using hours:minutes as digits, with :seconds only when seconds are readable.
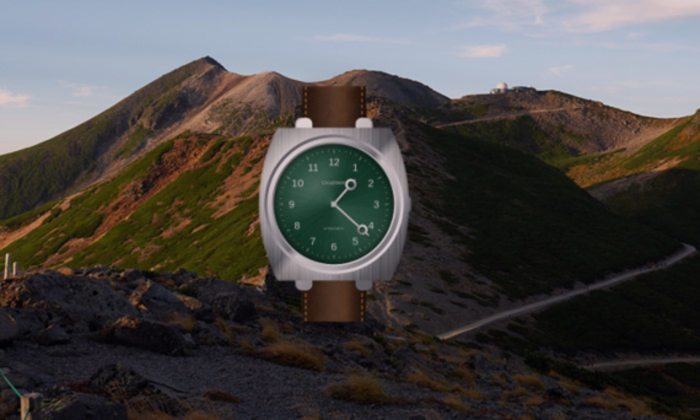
1:22
